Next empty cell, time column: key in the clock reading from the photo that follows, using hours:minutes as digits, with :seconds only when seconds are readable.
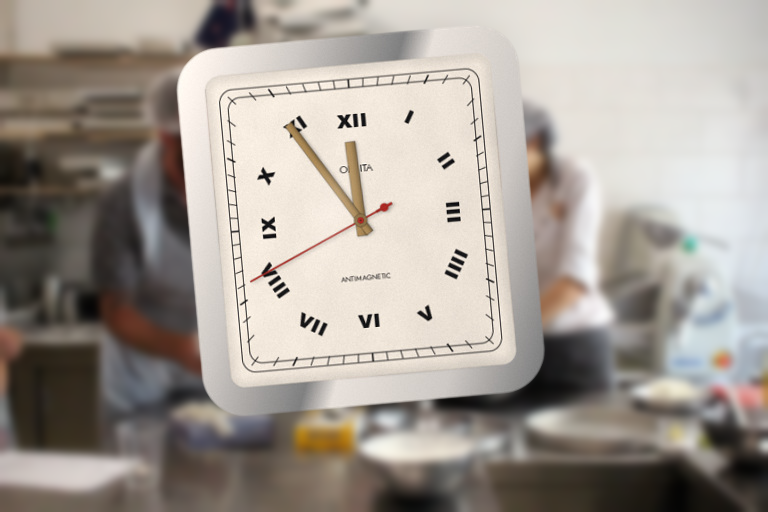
11:54:41
